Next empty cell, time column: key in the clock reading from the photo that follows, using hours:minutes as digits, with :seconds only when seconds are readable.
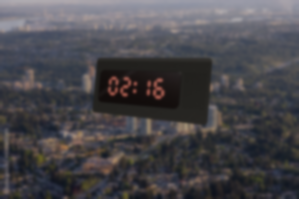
2:16
